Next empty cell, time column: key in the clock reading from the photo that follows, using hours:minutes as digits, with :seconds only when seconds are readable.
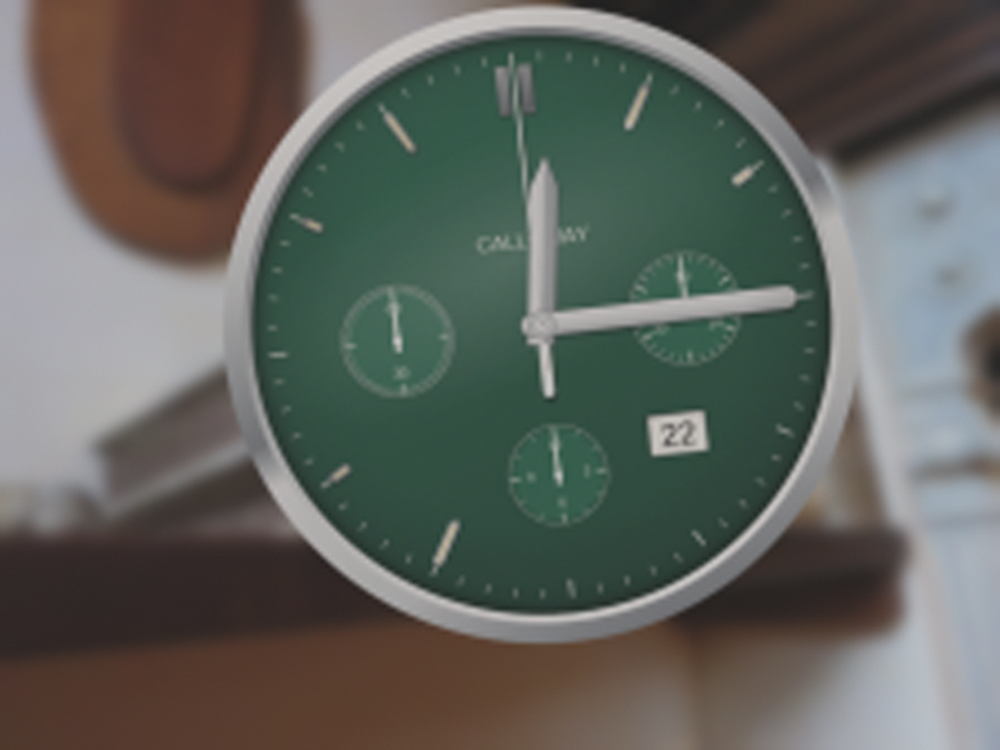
12:15
